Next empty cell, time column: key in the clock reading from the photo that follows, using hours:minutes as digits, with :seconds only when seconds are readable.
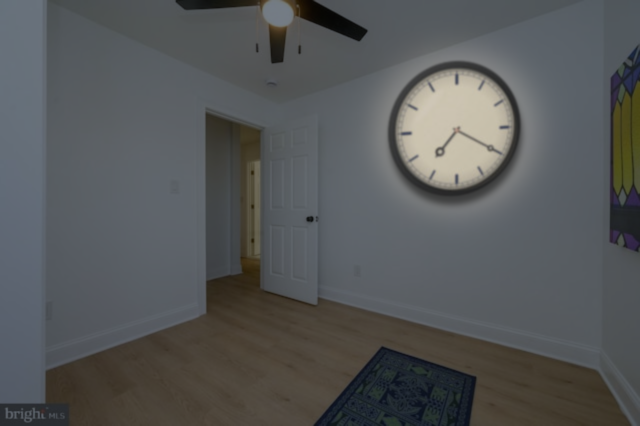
7:20
